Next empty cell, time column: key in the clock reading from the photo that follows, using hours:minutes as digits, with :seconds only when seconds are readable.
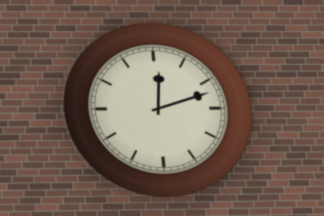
12:12
